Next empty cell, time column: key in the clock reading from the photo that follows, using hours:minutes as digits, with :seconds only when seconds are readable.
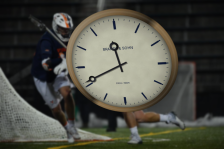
11:41
